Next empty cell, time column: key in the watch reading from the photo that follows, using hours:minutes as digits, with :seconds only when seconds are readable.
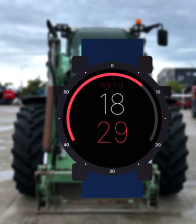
18:29
